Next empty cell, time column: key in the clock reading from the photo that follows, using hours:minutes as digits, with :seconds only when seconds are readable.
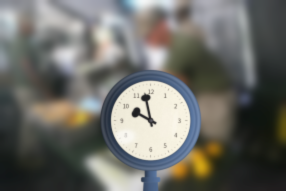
9:58
